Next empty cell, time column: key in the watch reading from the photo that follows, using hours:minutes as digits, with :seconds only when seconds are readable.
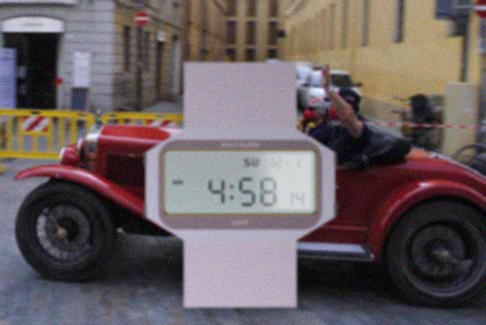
4:58
